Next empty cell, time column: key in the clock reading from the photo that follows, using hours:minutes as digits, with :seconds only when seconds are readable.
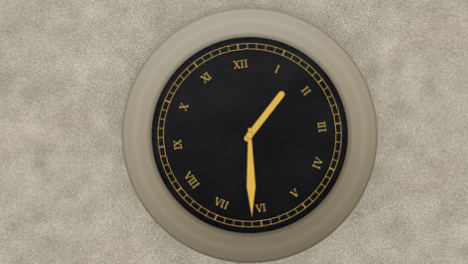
1:31
